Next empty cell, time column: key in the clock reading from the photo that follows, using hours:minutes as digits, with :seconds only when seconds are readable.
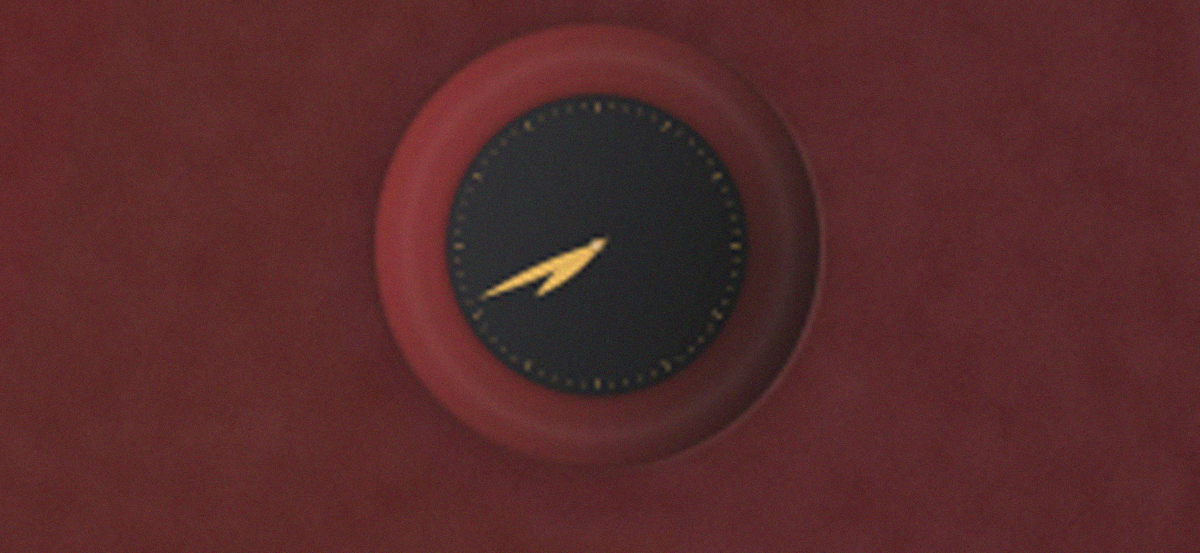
7:41
